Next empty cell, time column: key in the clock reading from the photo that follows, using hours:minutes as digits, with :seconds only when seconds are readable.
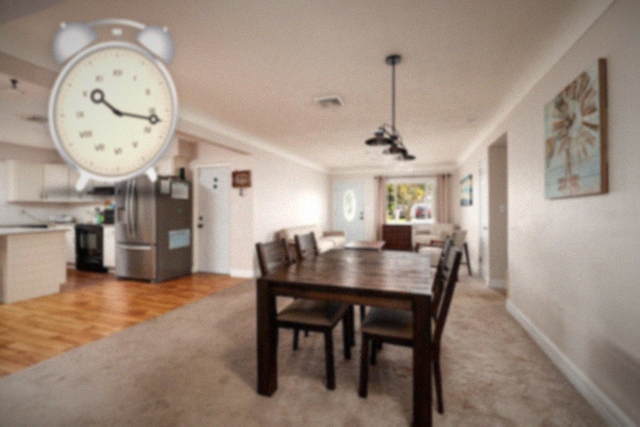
10:17
